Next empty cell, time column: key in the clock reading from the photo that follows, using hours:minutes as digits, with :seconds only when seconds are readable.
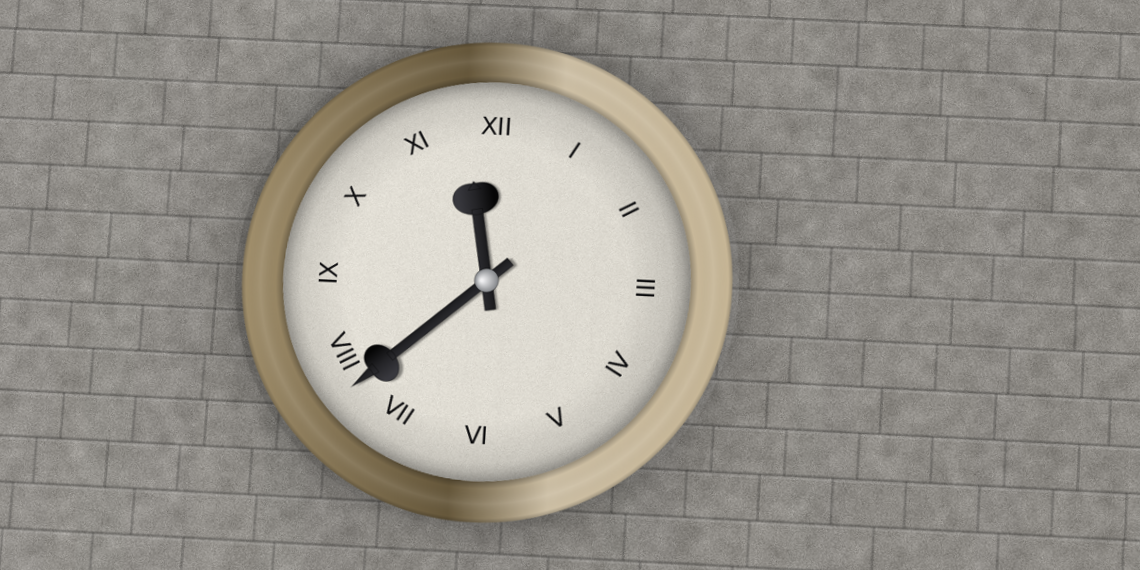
11:38
